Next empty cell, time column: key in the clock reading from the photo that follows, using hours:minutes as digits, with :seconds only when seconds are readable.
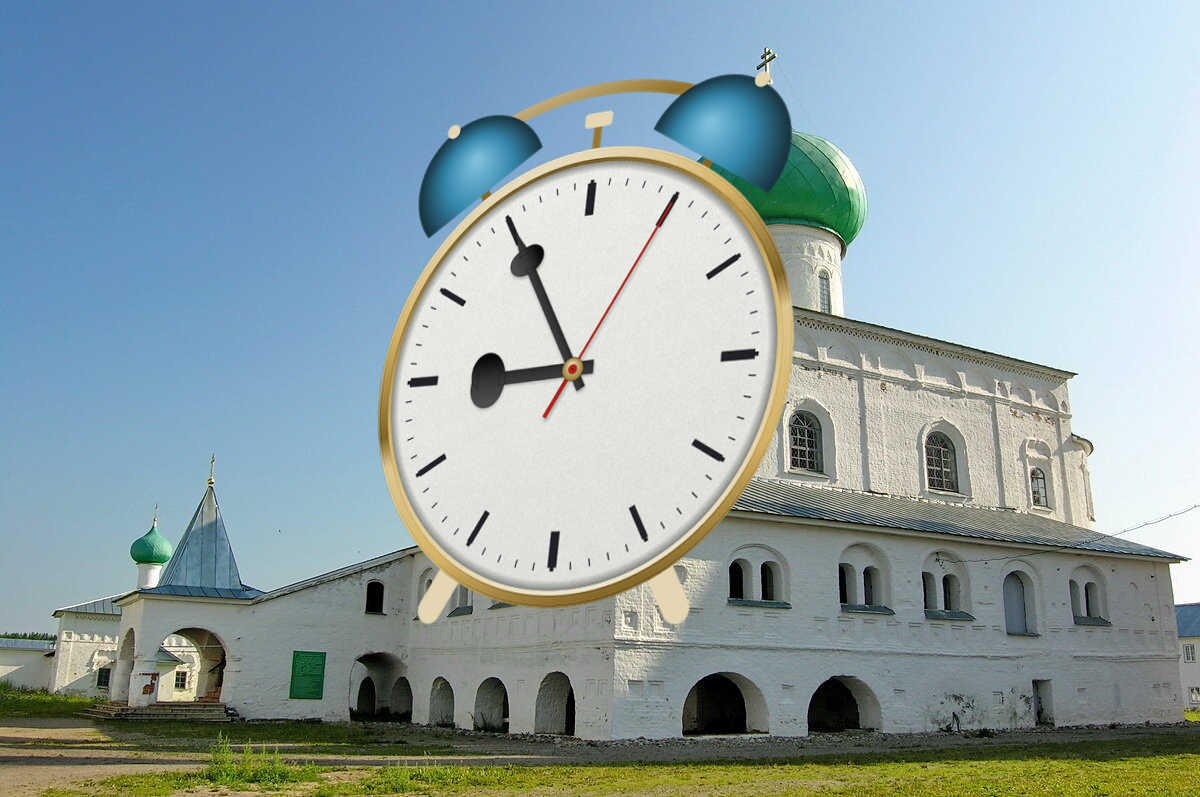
8:55:05
